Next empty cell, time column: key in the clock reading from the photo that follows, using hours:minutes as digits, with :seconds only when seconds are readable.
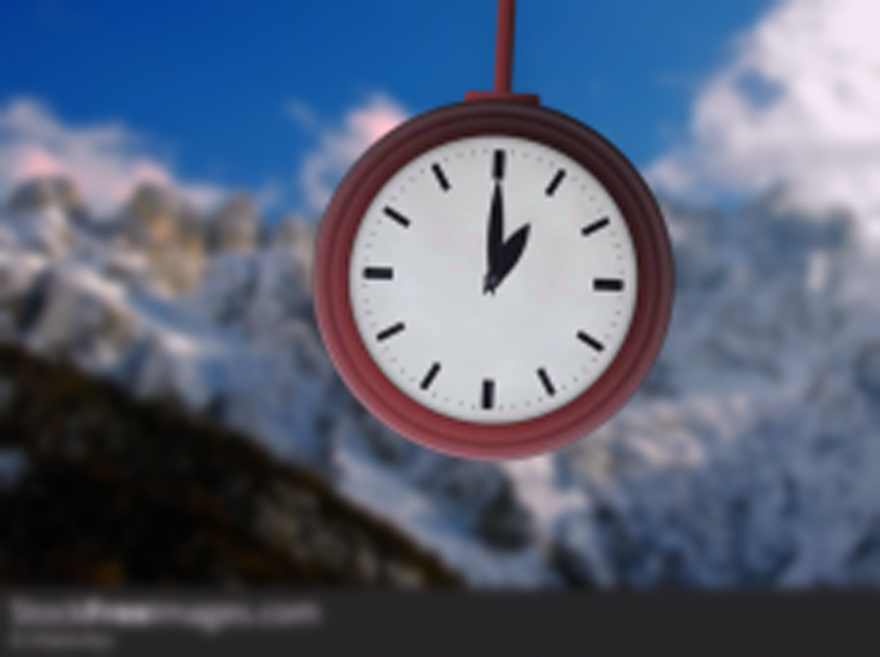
1:00
